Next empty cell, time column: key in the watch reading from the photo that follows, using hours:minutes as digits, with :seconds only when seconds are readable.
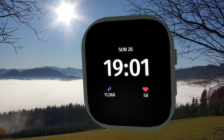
19:01
